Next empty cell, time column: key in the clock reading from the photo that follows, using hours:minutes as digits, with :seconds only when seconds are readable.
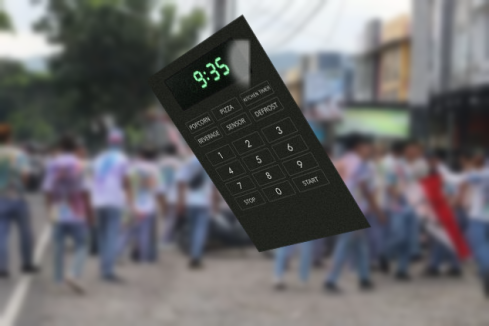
9:35
